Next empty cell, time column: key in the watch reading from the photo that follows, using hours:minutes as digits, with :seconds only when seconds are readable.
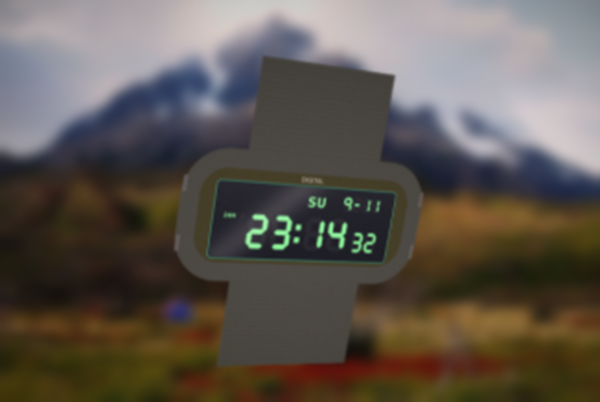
23:14:32
